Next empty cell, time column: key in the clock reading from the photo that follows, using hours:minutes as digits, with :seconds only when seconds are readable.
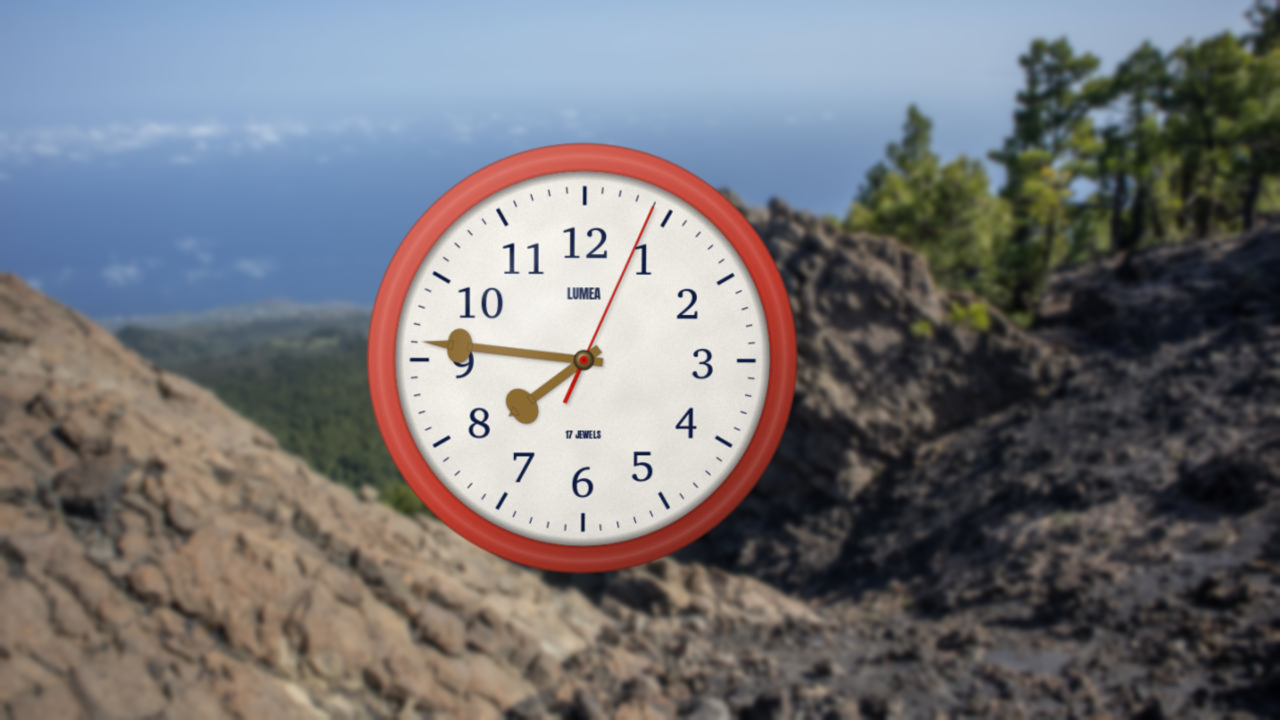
7:46:04
